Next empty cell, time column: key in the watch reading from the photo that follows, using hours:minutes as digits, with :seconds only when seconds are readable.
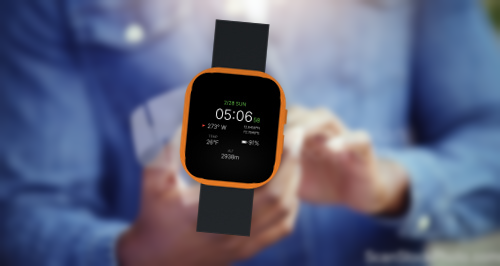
5:06
